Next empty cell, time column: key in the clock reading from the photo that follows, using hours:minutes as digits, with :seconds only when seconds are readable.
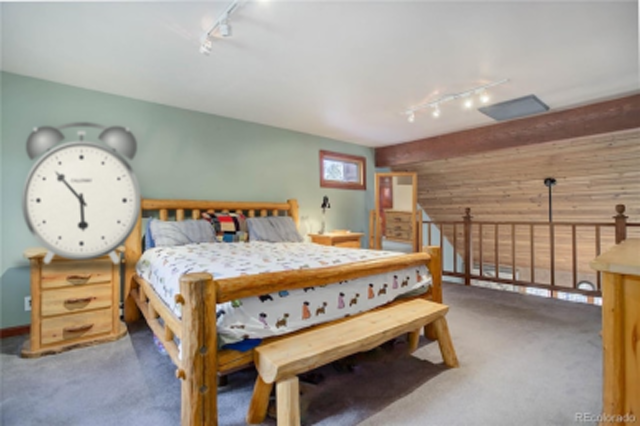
5:53
